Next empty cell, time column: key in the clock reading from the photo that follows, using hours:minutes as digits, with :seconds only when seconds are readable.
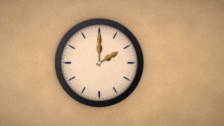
2:00
